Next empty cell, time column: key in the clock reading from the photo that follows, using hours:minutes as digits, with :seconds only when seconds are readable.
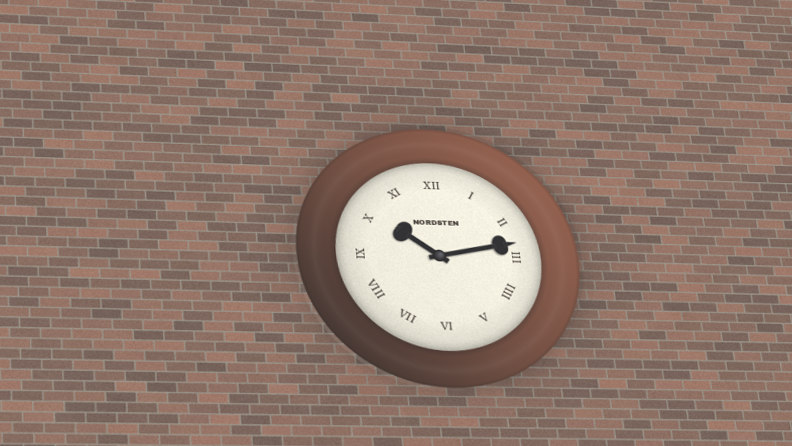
10:13
